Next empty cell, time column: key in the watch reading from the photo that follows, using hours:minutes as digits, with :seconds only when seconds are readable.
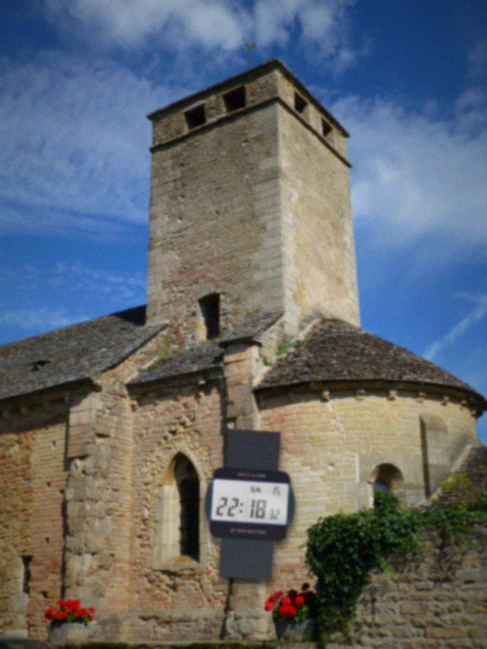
22:18
